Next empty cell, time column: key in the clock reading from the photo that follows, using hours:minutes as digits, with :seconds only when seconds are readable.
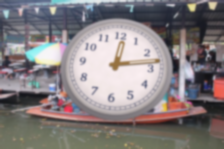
12:13
